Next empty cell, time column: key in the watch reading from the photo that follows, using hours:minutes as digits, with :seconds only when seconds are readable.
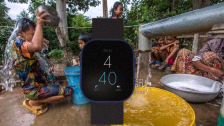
4:40
